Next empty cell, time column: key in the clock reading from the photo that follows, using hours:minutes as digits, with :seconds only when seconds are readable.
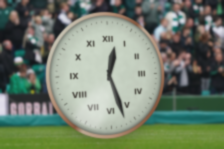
12:27
